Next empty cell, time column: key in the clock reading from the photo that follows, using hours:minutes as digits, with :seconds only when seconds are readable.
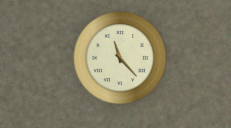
11:23
